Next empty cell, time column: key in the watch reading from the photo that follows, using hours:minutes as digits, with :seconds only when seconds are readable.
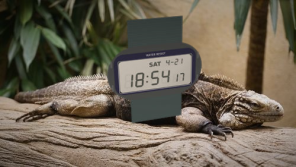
18:54:17
